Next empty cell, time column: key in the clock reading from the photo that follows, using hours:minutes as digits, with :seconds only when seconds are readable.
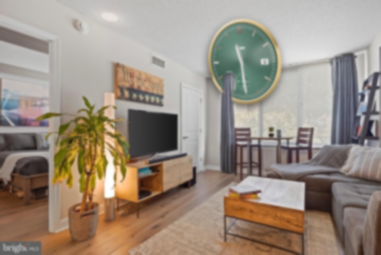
11:29
